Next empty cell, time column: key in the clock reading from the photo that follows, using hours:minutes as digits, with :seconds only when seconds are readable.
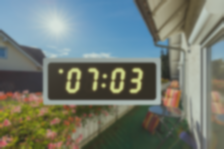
7:03
